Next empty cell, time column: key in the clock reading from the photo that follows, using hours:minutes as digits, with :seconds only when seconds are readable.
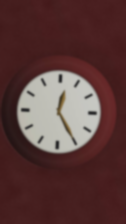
12:25
